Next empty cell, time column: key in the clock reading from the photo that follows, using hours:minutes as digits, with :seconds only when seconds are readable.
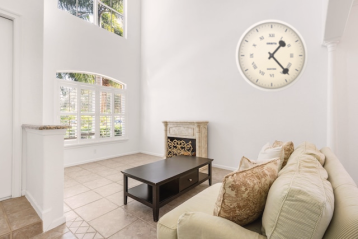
1:23
